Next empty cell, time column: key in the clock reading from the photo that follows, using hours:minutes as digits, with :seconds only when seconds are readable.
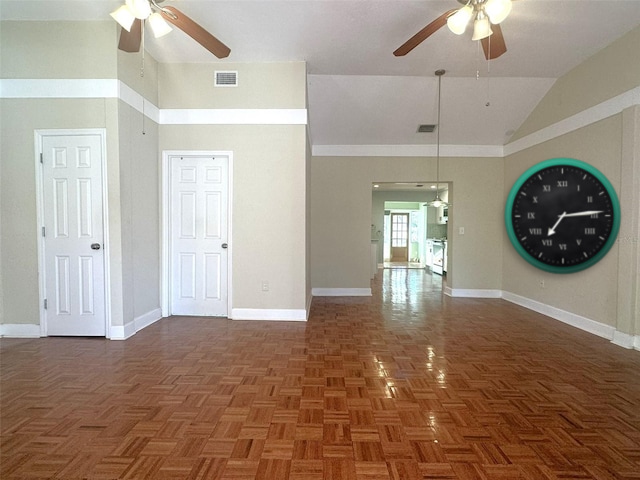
7:14
